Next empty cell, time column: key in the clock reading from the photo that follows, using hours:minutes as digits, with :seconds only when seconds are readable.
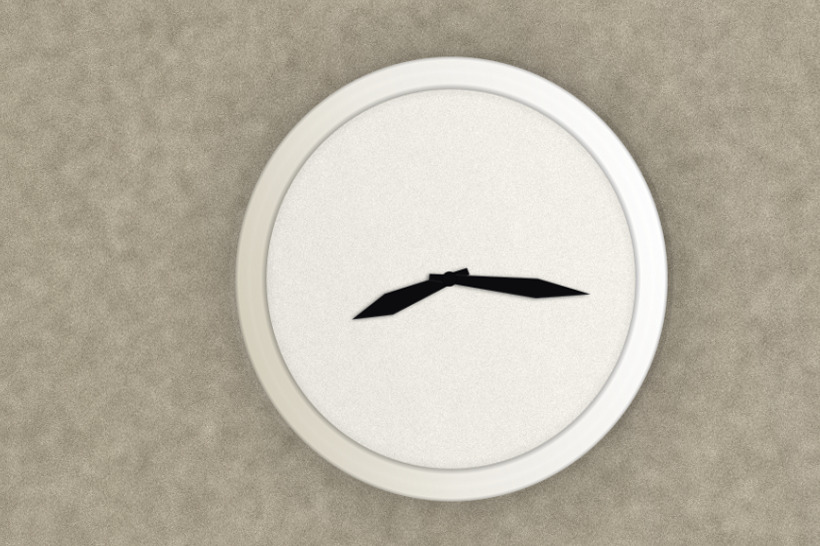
8:16
